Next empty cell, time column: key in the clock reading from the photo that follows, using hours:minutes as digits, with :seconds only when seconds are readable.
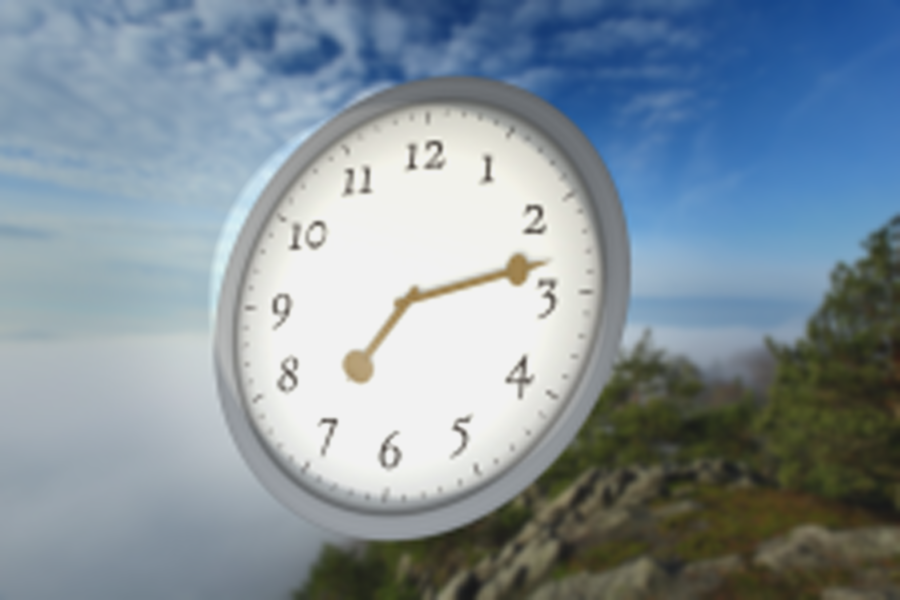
7:13
